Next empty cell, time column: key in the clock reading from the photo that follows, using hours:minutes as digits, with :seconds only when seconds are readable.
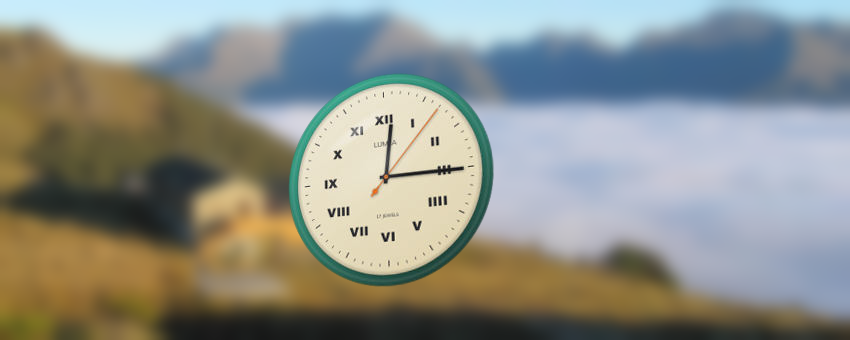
12:15:07
